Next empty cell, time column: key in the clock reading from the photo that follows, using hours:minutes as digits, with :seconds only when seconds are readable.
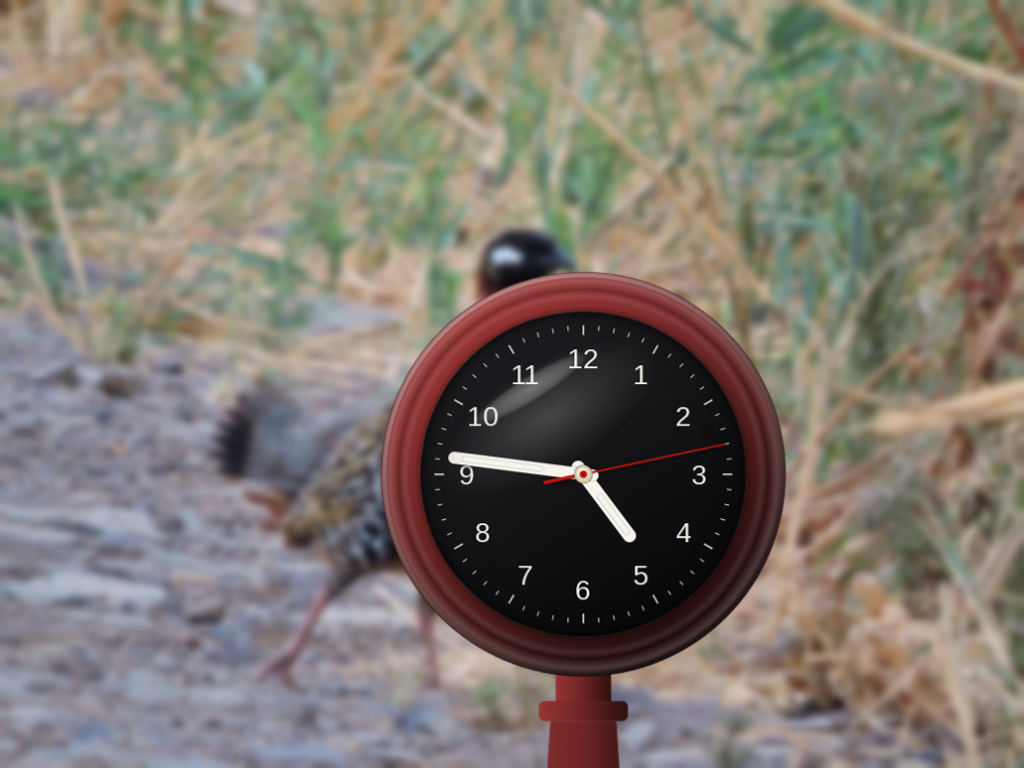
4:46:13
